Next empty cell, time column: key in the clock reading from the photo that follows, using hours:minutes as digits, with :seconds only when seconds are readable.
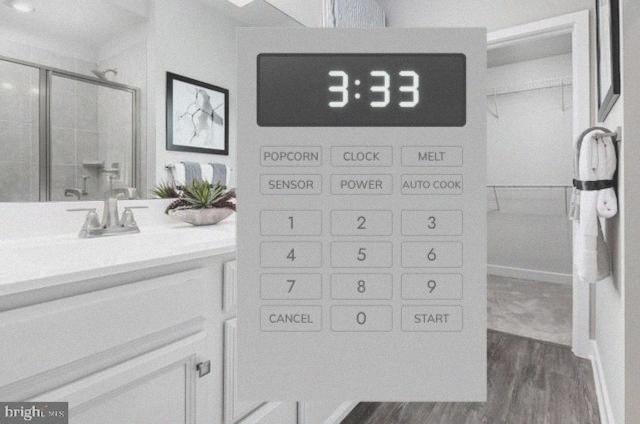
3:33
